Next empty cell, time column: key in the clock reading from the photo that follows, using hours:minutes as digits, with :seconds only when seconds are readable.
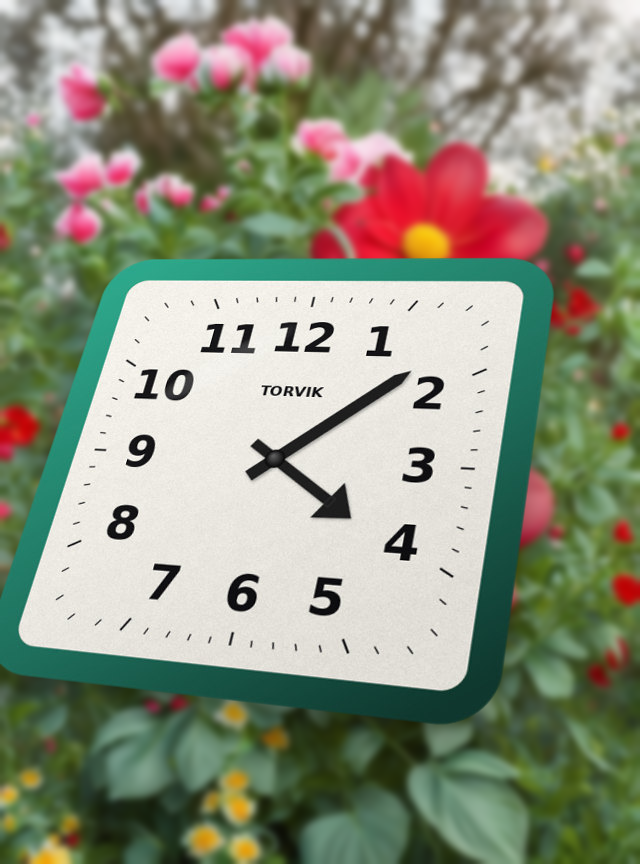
4:08
